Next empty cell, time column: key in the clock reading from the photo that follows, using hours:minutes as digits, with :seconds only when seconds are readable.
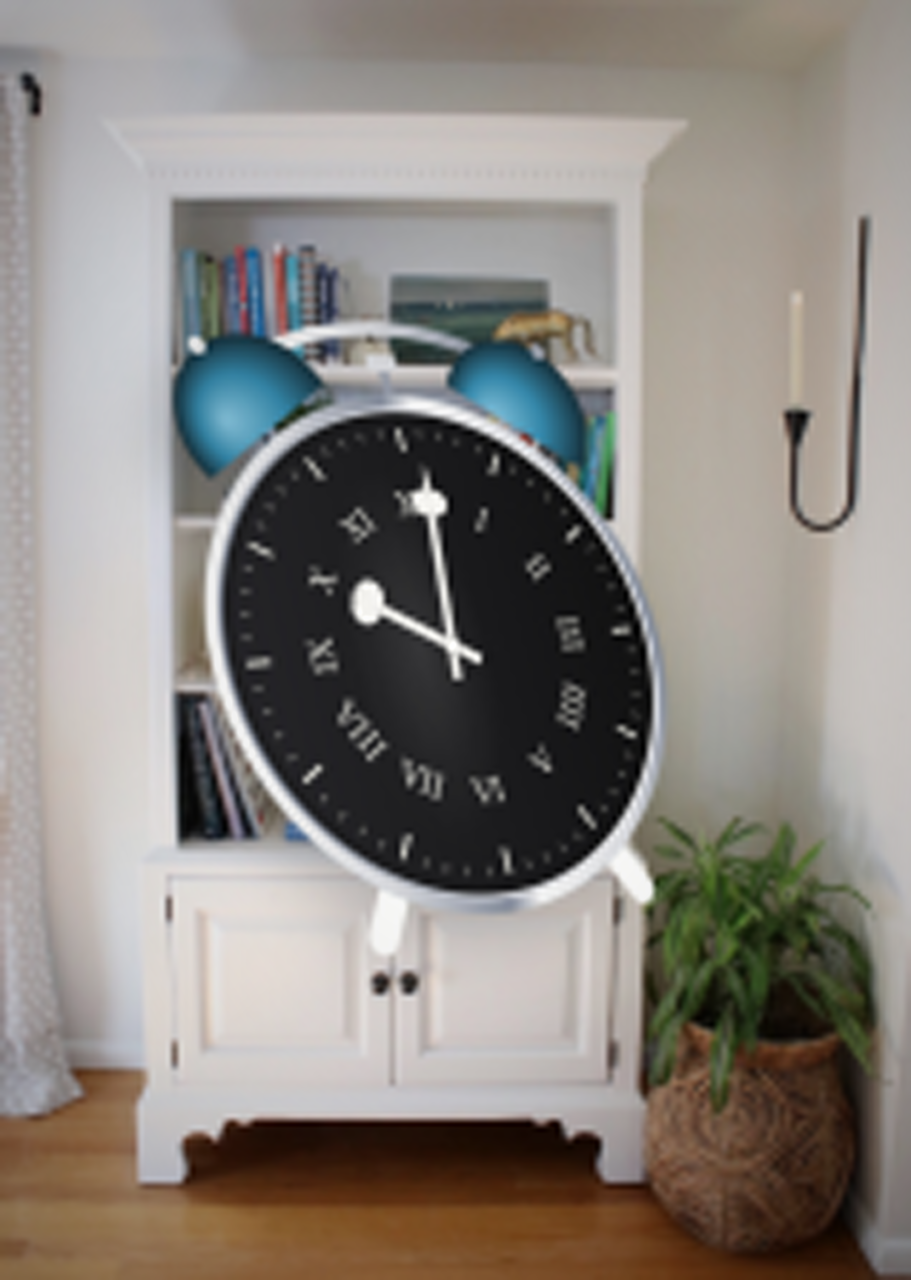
10:01
